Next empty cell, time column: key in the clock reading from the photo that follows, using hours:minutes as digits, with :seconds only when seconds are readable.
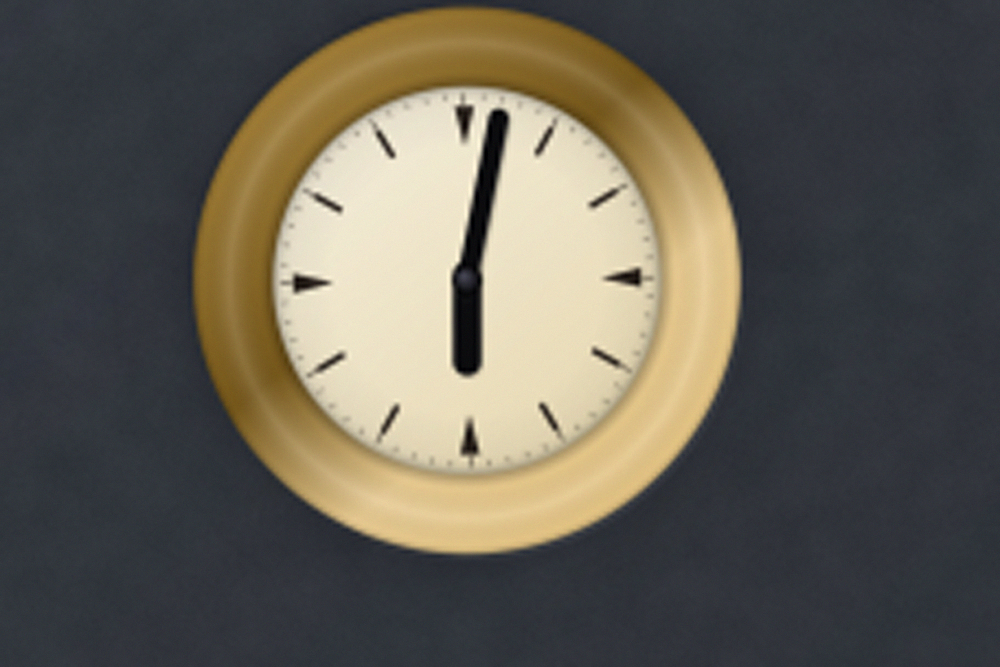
6:02
